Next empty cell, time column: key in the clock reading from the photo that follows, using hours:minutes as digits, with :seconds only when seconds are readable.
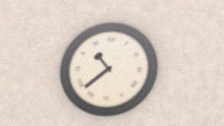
10:38
